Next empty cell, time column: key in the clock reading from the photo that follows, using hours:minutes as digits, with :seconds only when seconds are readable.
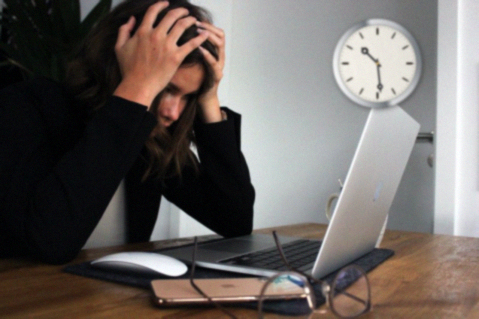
10:29
